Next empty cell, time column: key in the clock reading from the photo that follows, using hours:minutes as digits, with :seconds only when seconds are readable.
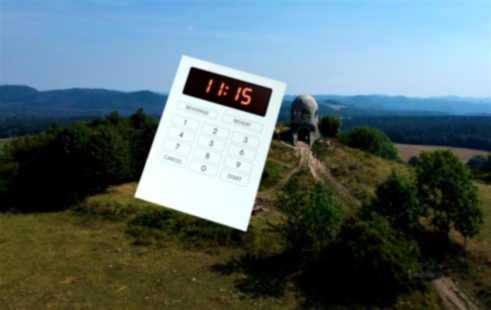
11:15
